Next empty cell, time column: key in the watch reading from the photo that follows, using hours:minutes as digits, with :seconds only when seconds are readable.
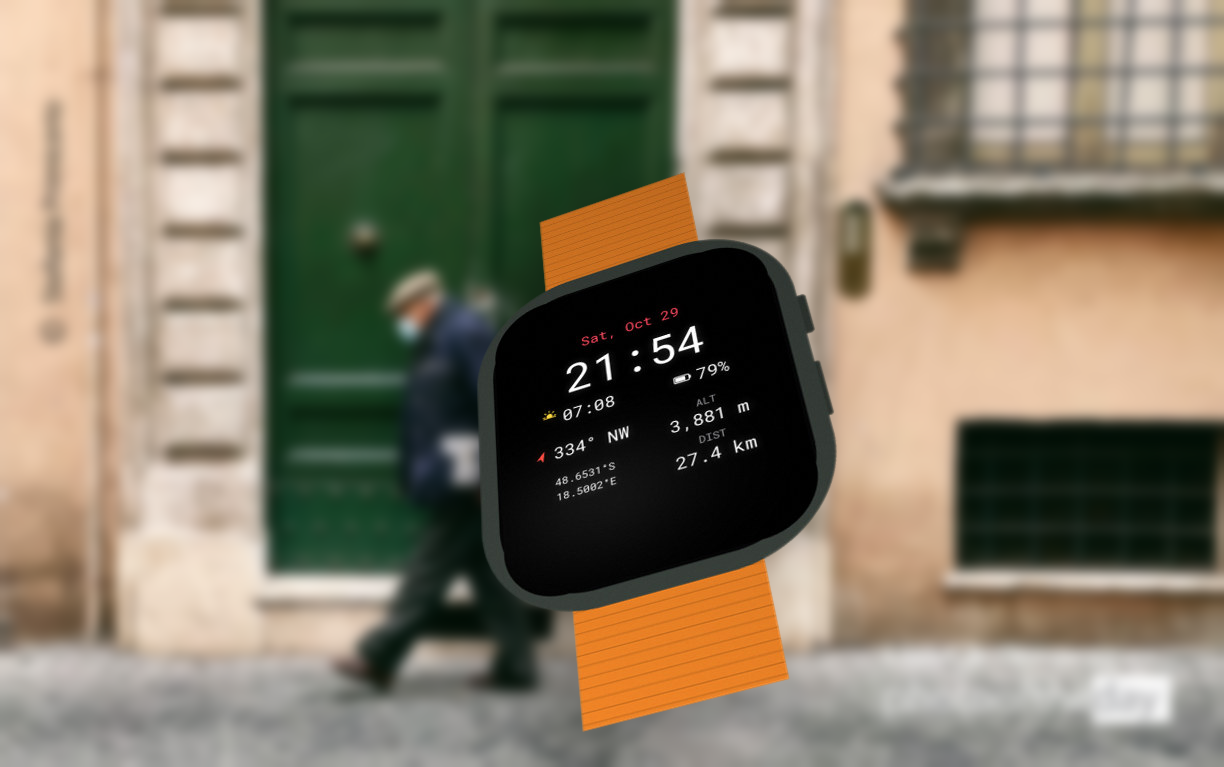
21:54
